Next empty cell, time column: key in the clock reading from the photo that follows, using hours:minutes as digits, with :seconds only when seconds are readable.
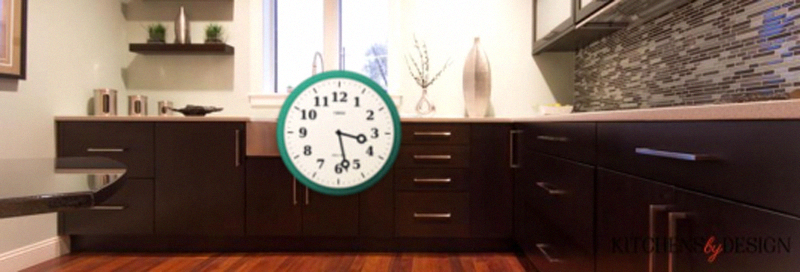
3:28
